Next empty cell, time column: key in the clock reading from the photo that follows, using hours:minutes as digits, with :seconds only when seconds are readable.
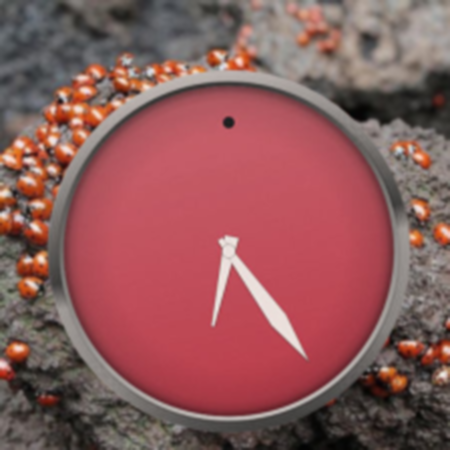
6:24
